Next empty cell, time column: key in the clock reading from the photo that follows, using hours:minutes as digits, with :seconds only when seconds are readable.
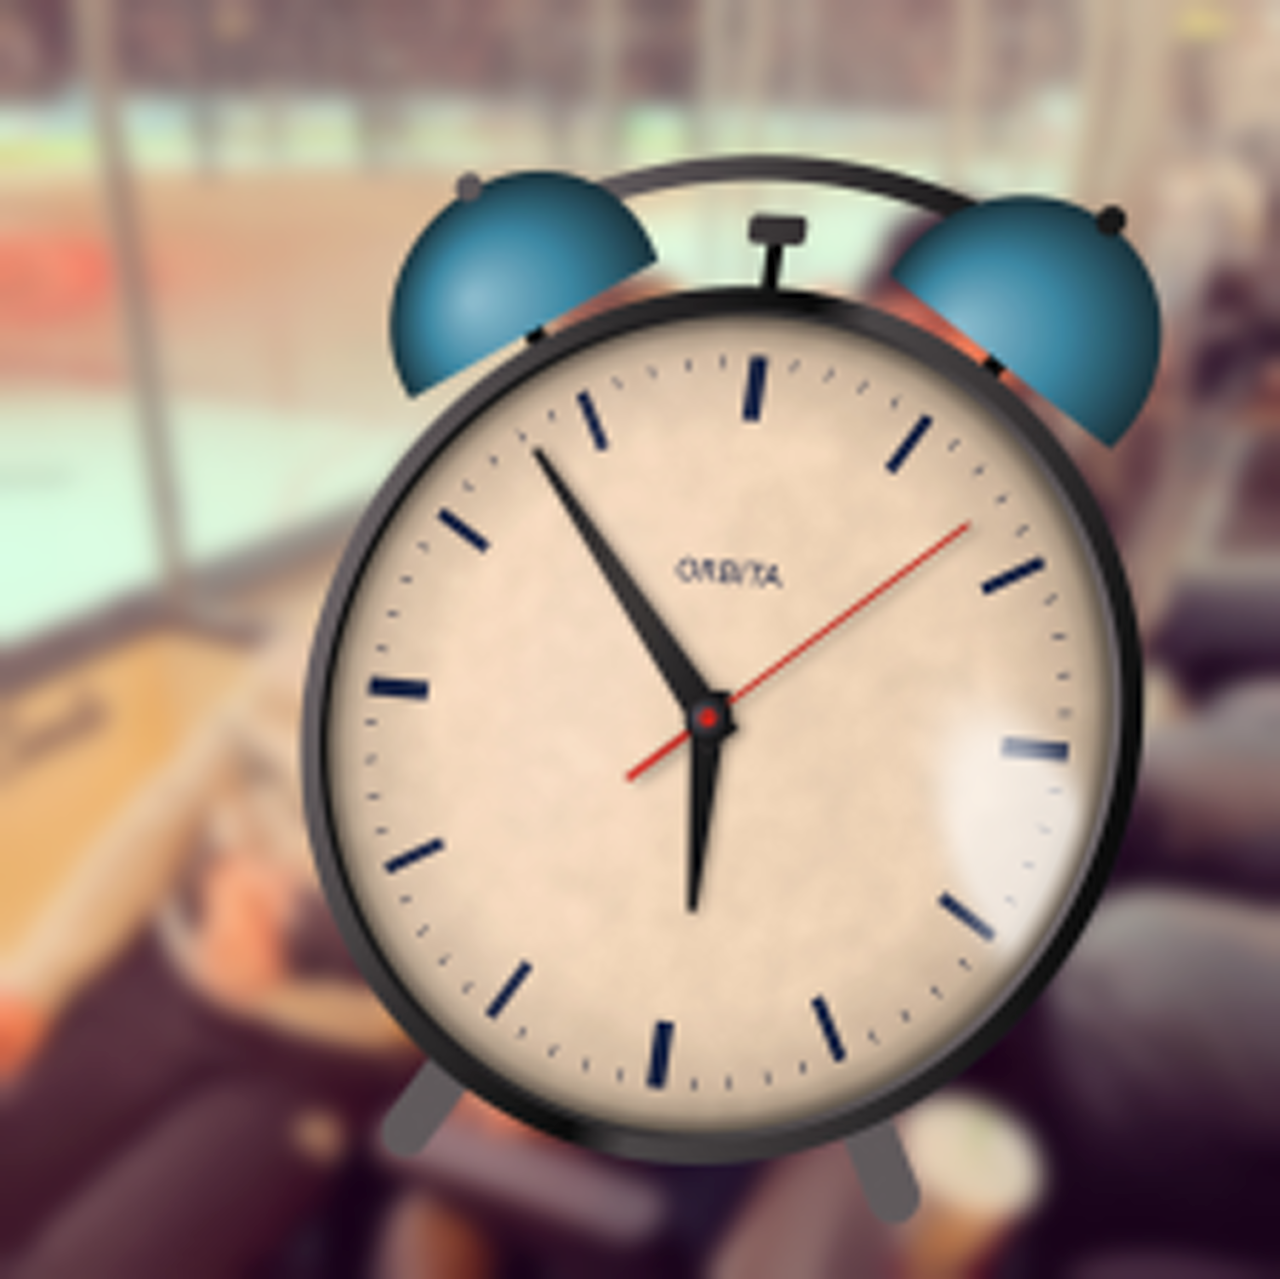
5:53:08
